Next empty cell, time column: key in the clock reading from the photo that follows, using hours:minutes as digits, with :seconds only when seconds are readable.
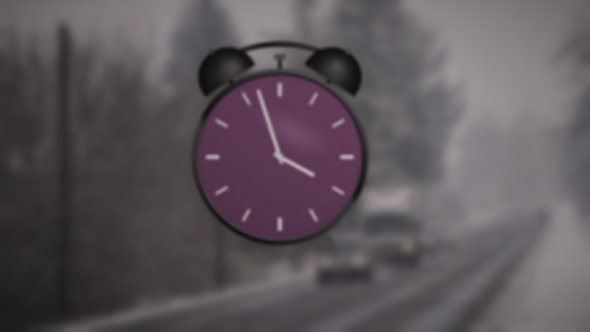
3:57
